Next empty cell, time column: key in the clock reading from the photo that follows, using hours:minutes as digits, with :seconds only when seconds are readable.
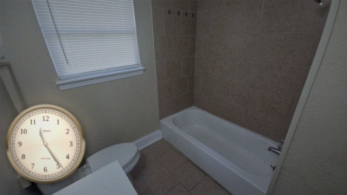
11:24
